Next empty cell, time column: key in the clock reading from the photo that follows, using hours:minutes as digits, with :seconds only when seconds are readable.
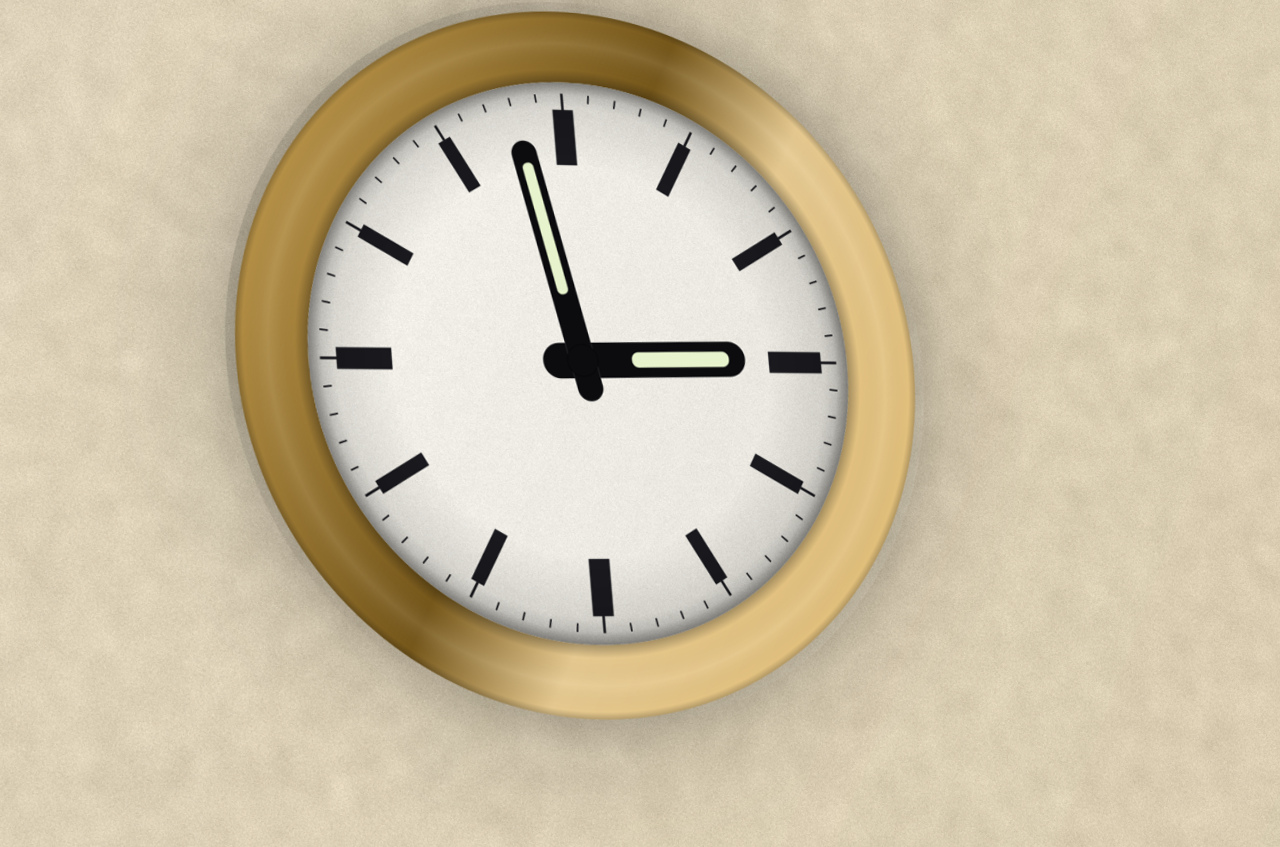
2:58
